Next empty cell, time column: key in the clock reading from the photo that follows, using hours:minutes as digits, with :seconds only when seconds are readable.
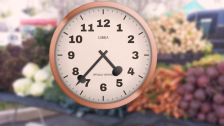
4:37
